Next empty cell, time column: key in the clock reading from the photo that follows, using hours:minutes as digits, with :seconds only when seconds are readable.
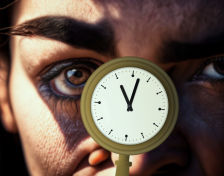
11:02
